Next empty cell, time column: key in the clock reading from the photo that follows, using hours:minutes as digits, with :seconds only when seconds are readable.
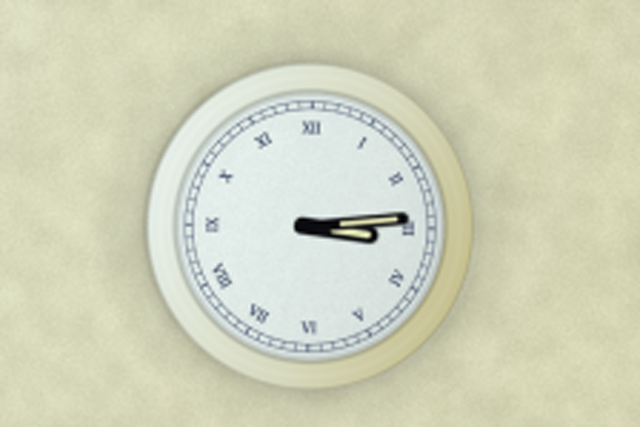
3:14
